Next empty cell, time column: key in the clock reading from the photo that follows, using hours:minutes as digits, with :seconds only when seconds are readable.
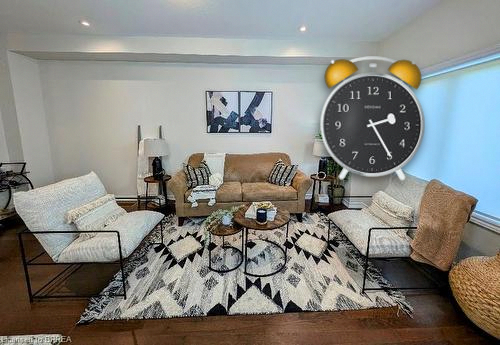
2:25
